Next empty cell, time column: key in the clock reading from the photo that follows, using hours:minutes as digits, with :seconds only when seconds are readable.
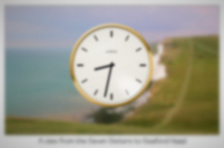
8:32
